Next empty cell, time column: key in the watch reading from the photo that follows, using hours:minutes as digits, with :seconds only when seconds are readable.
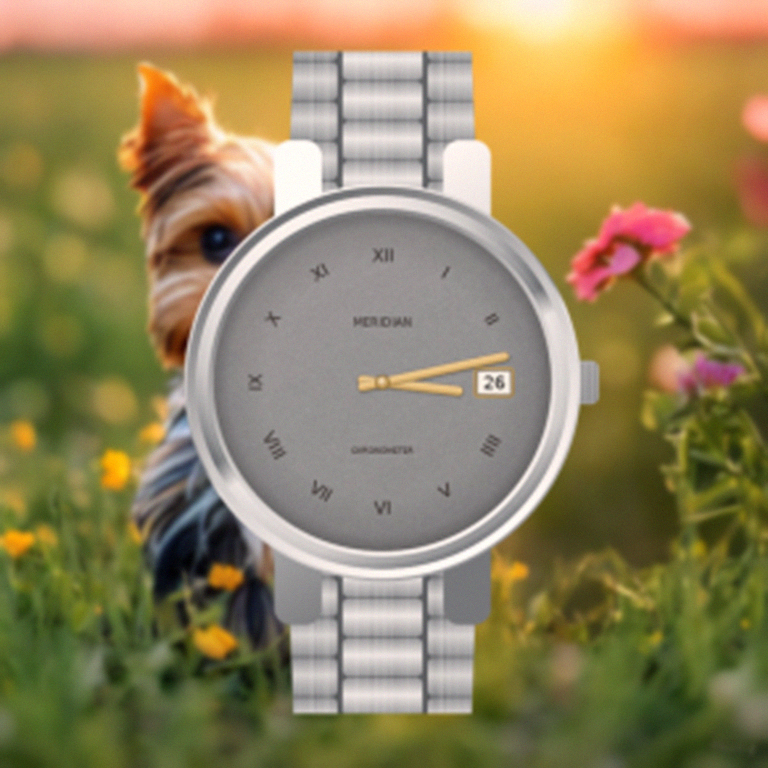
3:13
